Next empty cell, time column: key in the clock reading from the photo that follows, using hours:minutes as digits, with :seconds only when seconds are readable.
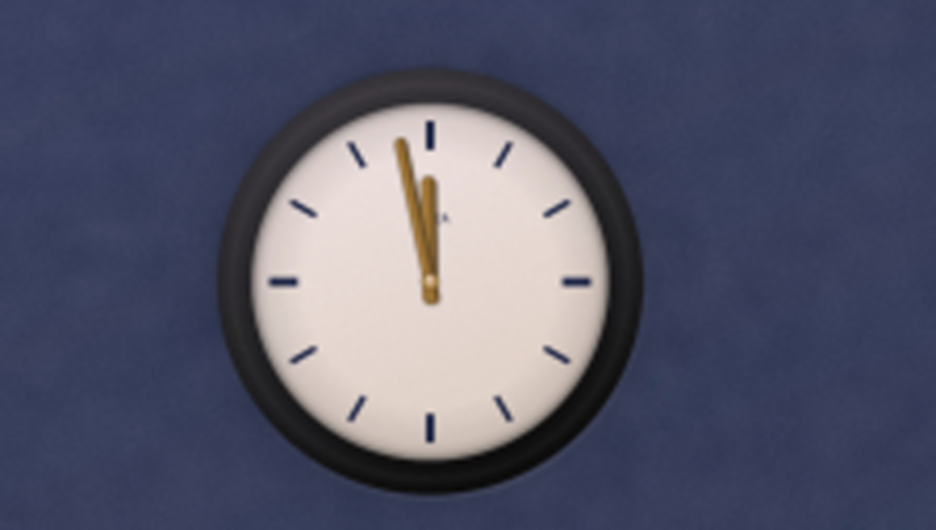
11:58
